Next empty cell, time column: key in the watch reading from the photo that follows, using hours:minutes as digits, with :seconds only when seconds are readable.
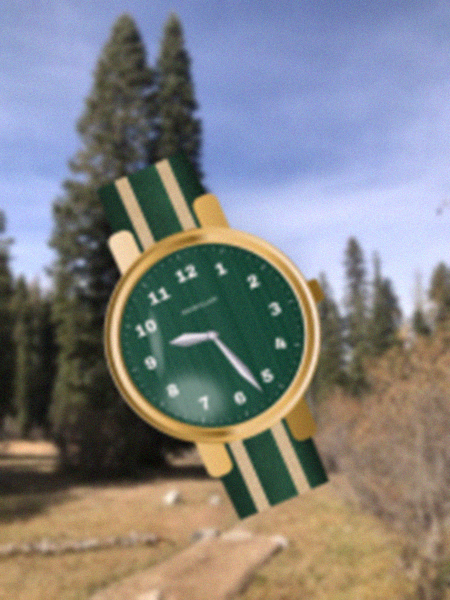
9:27
